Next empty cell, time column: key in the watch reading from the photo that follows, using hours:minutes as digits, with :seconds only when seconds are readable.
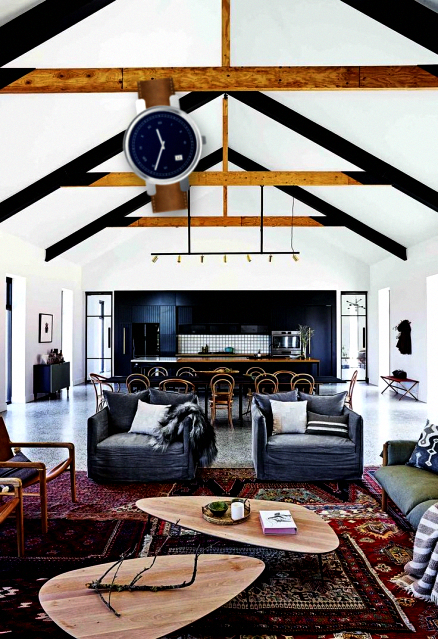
11:34
